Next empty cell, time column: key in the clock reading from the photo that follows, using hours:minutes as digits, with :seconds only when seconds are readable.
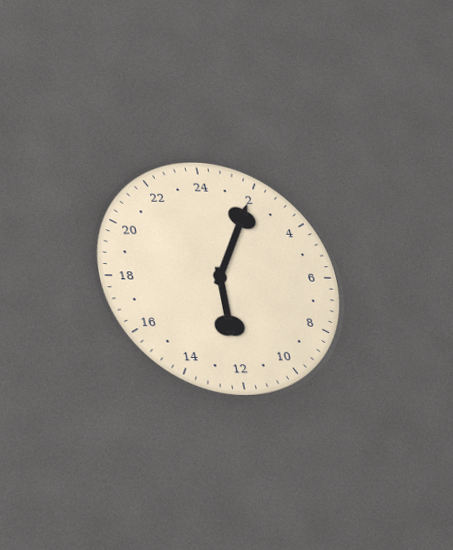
12:05
